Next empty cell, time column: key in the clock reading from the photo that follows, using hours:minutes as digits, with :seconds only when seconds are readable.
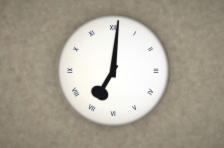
7:01
